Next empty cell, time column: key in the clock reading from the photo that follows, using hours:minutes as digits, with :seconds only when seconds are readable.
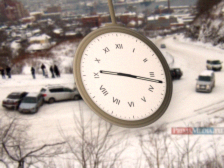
9:17
